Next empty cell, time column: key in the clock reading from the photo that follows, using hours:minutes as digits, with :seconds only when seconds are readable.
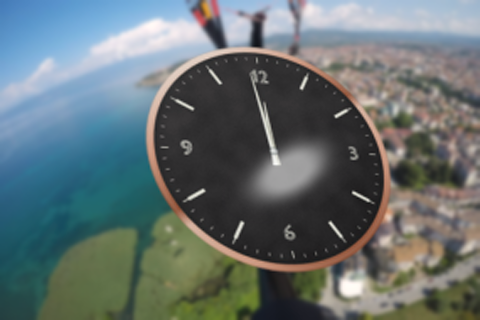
11:59
